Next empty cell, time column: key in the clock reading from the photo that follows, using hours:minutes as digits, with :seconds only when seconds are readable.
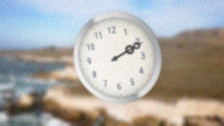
2:11
